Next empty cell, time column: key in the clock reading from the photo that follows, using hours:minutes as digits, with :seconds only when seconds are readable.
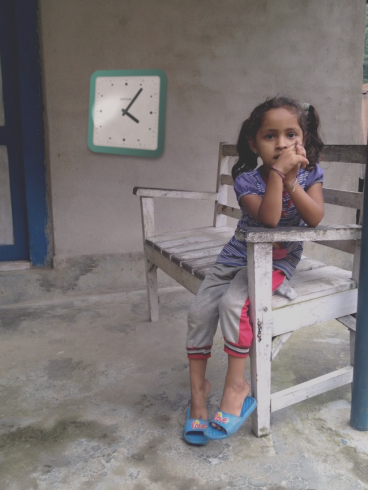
4:06
